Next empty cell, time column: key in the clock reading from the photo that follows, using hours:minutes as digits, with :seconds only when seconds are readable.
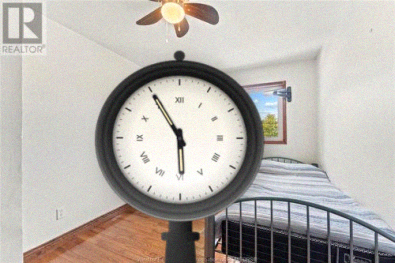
5:55
